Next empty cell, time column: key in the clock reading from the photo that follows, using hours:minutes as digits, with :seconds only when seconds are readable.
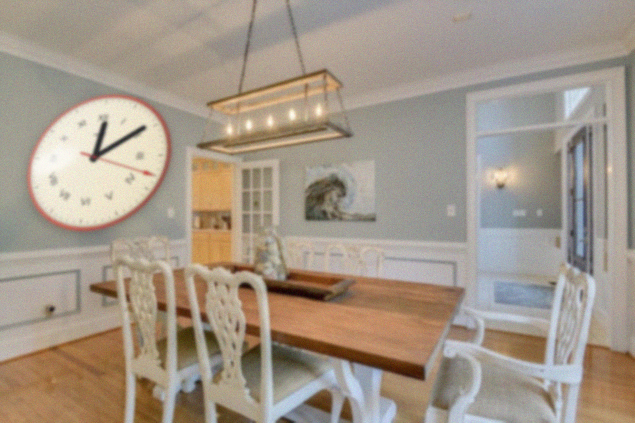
12:09:18
